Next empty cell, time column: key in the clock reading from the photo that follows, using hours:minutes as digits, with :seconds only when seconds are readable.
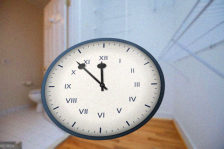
11:53
